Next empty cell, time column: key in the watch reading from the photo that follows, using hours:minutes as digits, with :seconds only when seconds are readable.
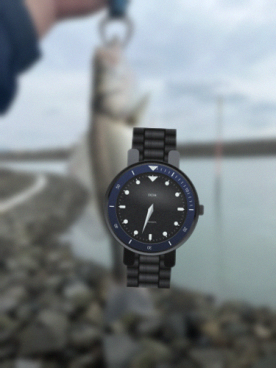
6:33
